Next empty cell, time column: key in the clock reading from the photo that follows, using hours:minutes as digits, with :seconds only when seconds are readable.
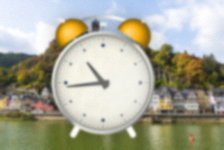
10:44
